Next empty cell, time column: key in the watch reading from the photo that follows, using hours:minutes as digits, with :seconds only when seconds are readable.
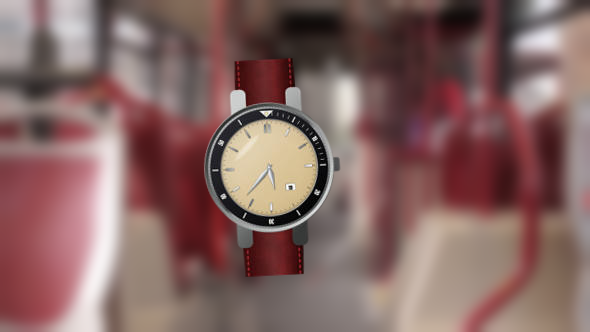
5:37
